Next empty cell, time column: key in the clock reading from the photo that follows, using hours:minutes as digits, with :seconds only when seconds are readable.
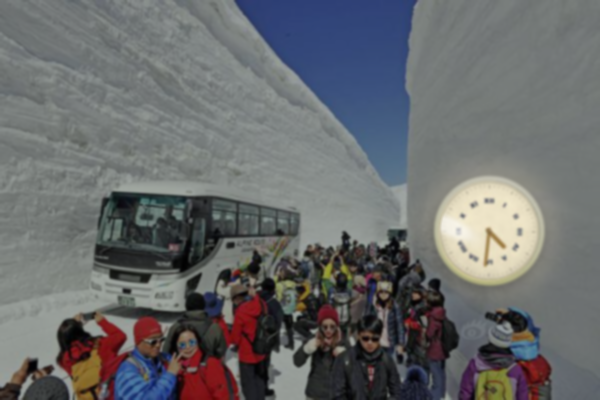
4:31
